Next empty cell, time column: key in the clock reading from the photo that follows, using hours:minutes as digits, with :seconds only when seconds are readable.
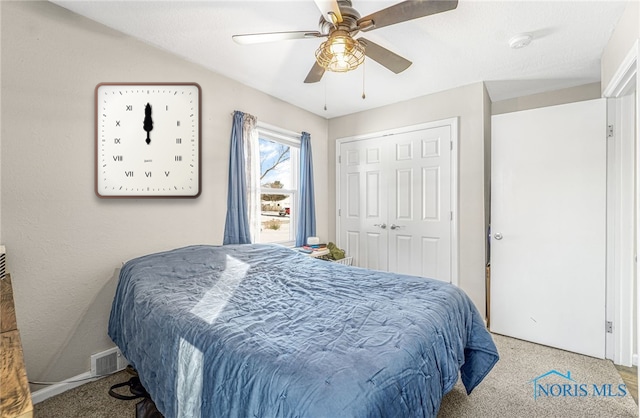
12:00
